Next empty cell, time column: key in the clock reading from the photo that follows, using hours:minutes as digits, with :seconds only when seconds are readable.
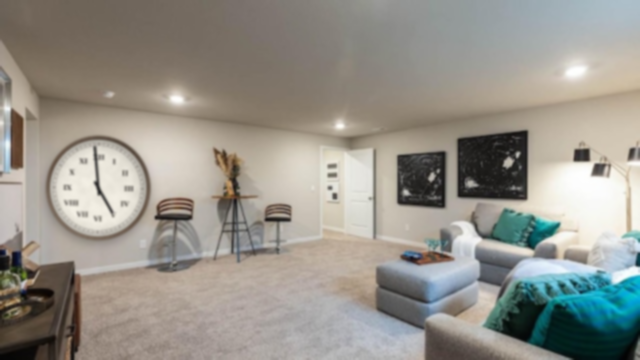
4:59
